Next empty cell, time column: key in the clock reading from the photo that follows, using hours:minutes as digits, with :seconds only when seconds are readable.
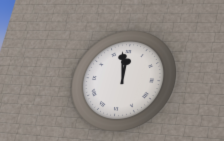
11:58
